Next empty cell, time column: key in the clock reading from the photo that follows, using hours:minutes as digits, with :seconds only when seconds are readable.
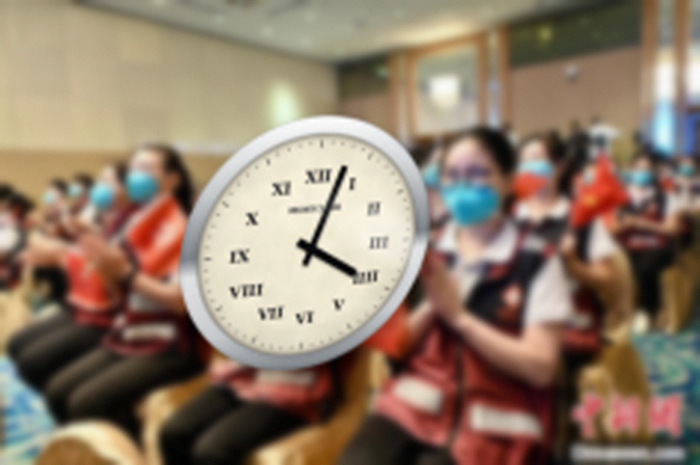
4:03
